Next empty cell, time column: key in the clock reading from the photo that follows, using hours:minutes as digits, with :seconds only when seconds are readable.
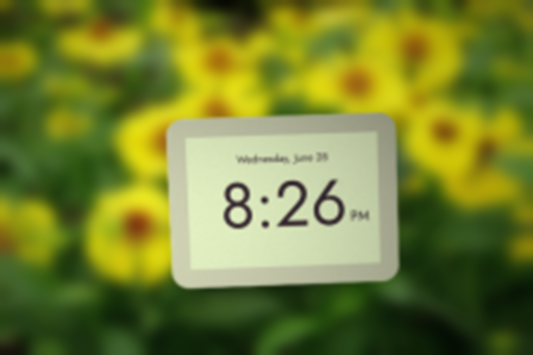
8:26
